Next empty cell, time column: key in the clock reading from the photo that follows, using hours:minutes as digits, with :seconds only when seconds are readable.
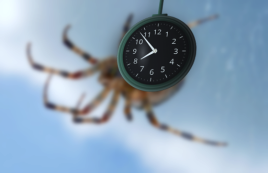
7:53
